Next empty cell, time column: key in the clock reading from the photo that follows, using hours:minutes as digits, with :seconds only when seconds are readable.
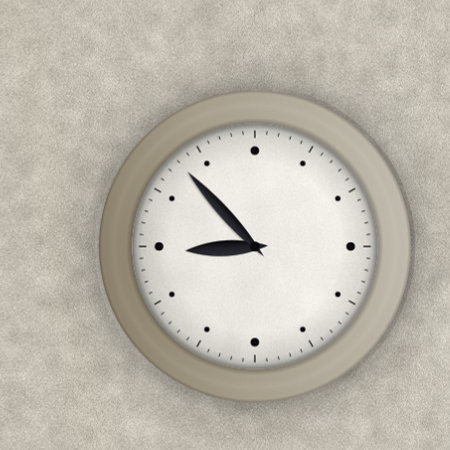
8:53
